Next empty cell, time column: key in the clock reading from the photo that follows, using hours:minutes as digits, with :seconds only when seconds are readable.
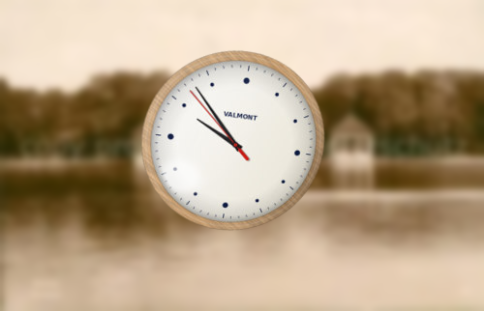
9:52:52
